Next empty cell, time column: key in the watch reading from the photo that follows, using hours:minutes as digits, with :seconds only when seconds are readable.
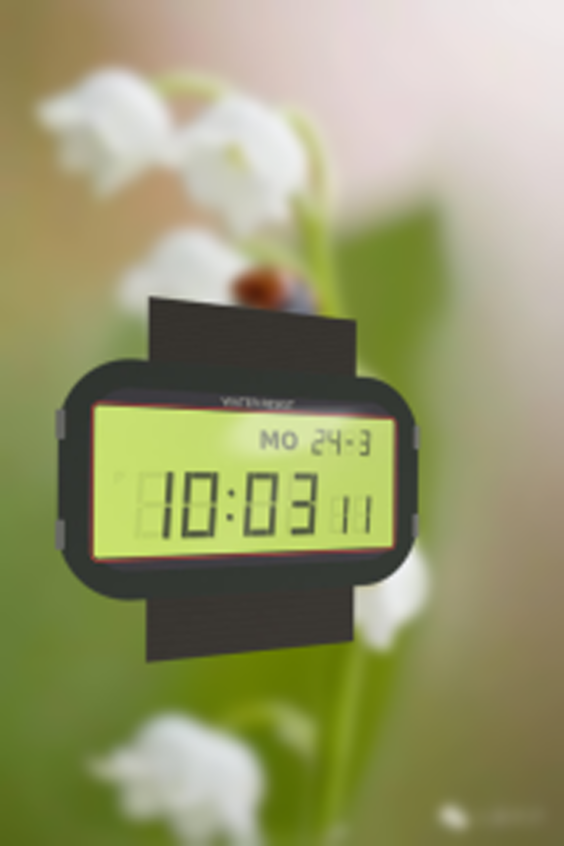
10:03:11
